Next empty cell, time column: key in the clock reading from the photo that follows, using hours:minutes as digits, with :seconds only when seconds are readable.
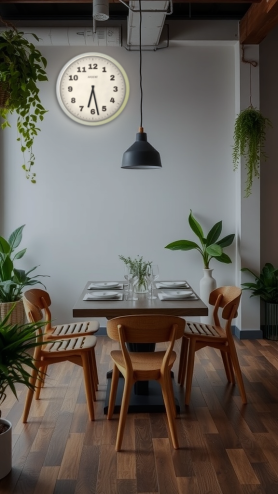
6:28
